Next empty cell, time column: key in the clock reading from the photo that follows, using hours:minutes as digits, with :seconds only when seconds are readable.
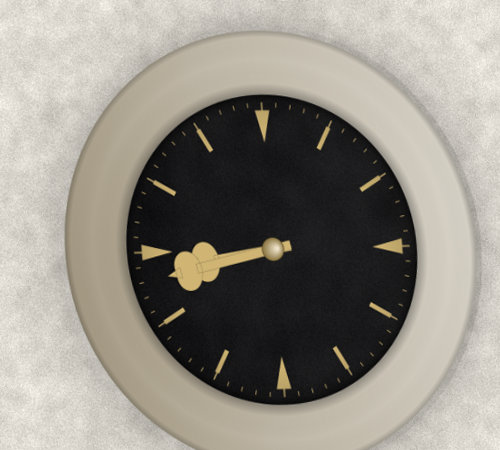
8:43
